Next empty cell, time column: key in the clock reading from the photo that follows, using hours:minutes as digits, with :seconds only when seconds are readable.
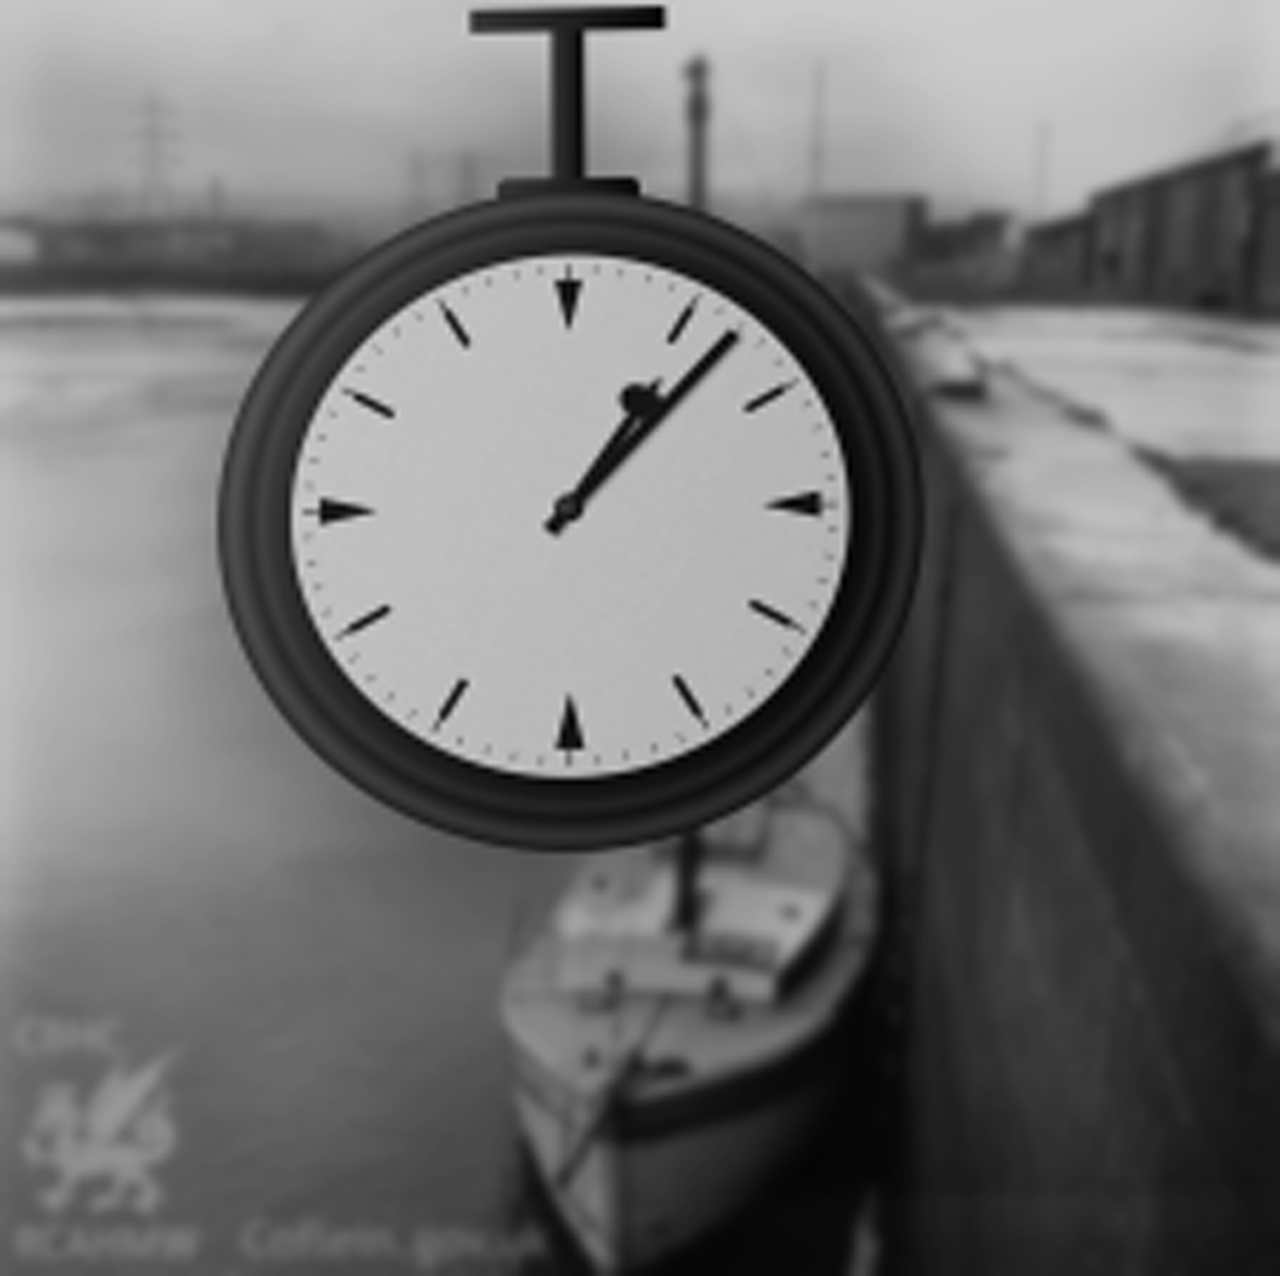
1:07
